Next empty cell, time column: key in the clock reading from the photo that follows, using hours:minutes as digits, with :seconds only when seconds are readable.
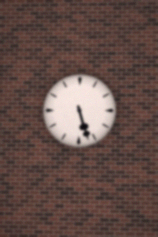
5:27
